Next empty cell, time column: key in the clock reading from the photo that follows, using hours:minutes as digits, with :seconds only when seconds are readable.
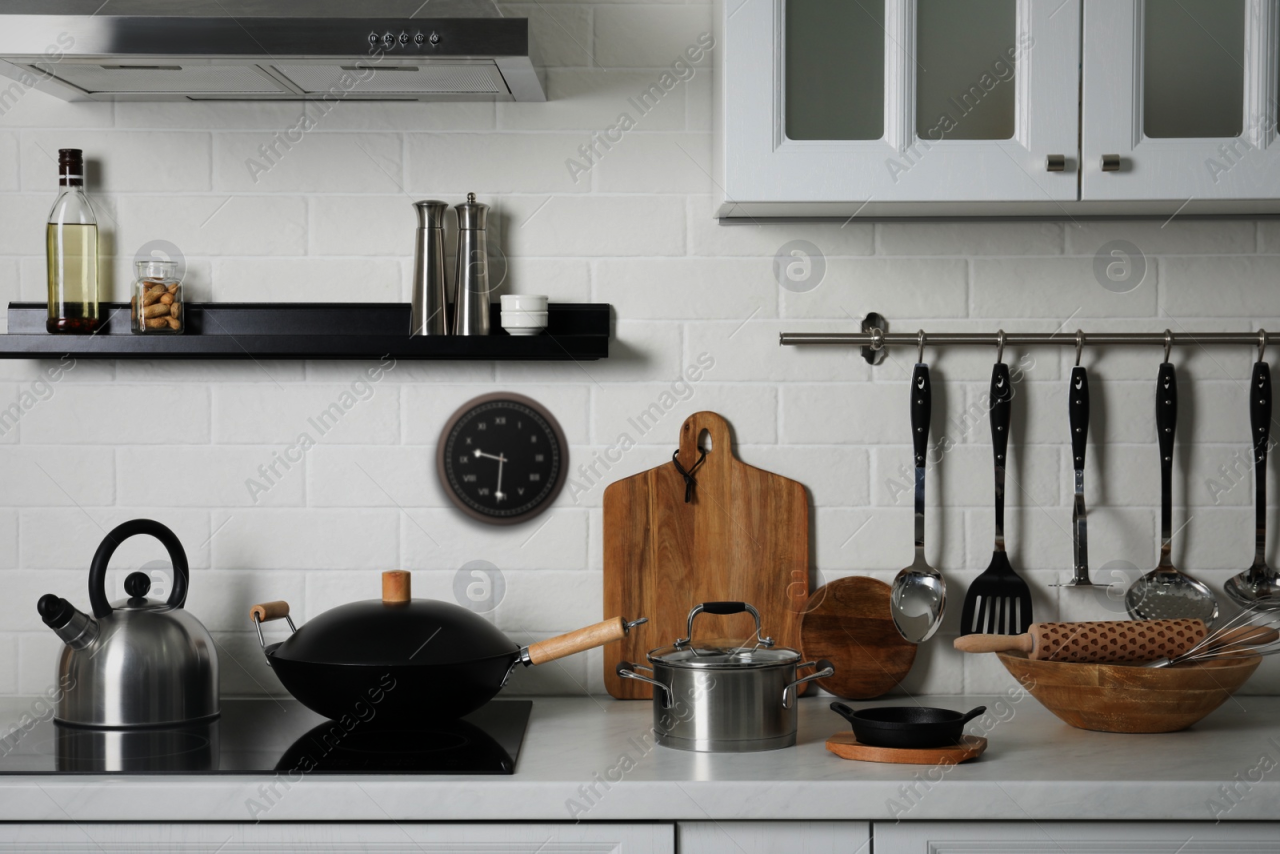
9:31
